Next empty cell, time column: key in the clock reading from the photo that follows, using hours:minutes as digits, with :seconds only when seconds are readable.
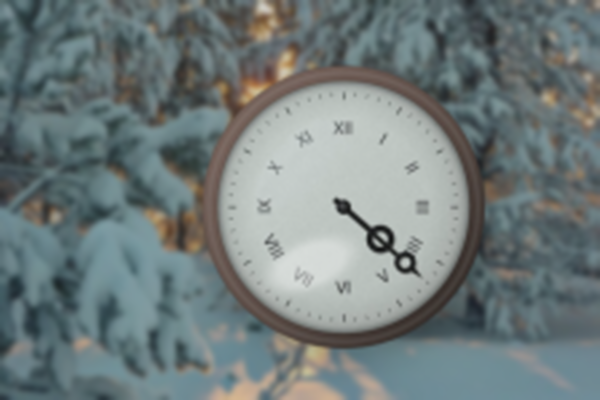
4:22
